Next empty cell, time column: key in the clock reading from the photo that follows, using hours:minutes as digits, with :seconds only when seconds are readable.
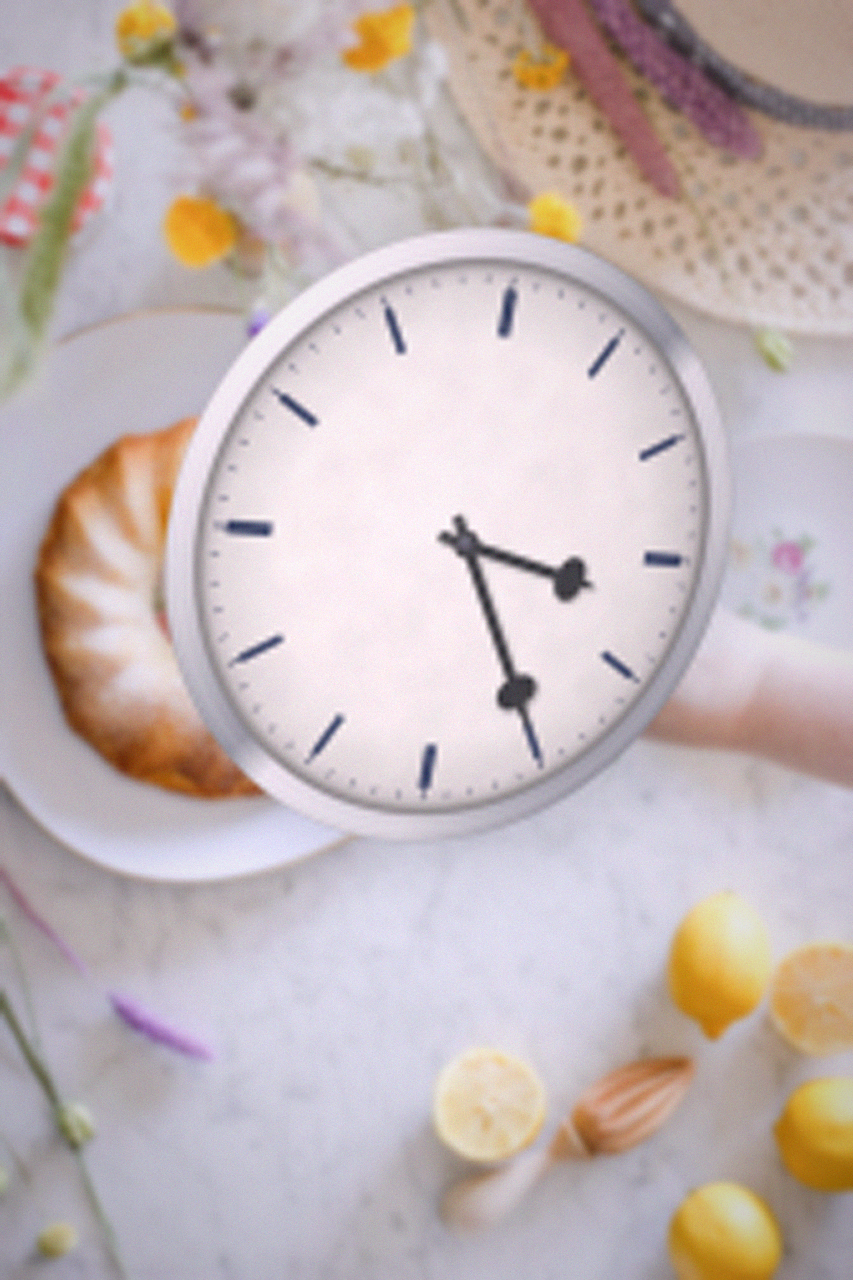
3:25
